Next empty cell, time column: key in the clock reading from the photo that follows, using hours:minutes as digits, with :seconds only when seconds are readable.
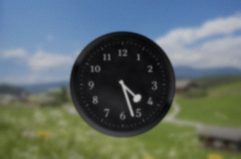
4:27
